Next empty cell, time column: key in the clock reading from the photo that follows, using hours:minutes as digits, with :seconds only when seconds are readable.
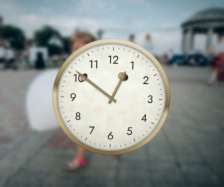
12:51
